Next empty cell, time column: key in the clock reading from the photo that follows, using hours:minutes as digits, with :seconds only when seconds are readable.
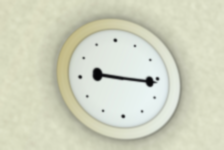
9:16
